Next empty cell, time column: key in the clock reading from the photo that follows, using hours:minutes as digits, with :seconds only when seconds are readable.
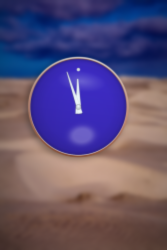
11:57
